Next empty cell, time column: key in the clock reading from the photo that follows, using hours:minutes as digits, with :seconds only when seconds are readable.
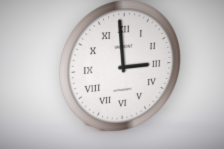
2:59
